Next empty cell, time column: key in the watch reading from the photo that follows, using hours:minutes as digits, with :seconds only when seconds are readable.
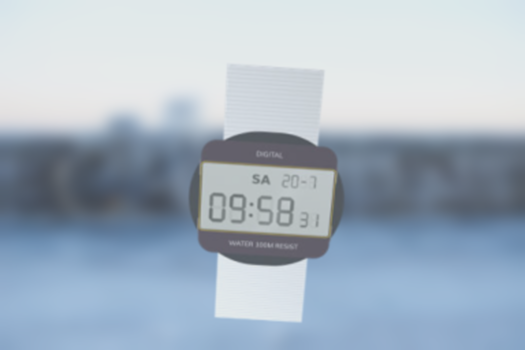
9:58:31
